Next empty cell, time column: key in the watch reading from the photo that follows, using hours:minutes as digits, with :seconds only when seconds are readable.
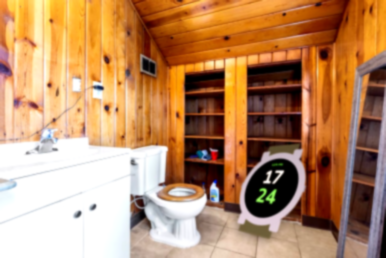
17:24
